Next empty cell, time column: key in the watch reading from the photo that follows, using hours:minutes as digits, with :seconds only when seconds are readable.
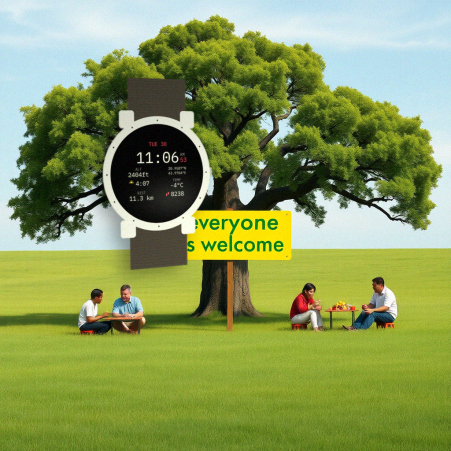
11:06
